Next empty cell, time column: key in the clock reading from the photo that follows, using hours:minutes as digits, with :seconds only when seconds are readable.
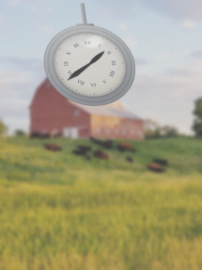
1:39
